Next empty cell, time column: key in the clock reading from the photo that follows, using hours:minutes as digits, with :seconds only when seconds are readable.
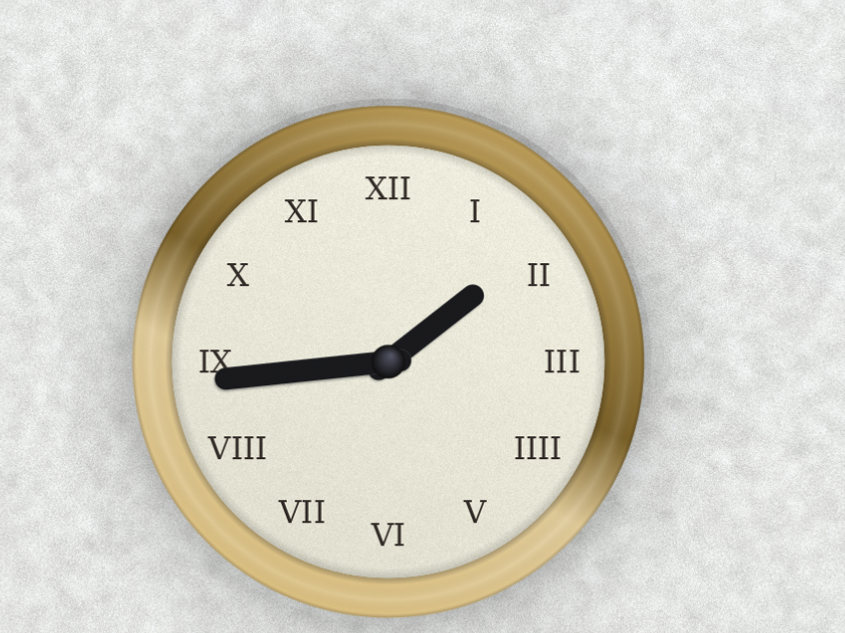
1:44
